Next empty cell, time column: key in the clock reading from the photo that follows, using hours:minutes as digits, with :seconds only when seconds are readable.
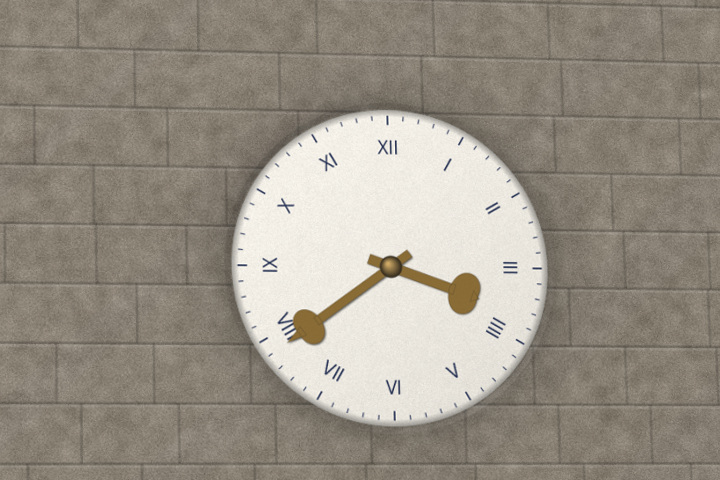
3:39
